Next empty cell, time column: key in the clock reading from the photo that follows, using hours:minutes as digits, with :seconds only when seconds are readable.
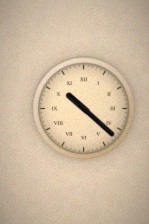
10:22
